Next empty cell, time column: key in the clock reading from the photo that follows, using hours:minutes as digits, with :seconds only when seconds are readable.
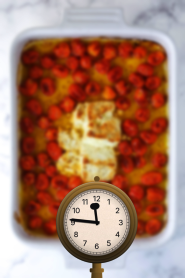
11:46
